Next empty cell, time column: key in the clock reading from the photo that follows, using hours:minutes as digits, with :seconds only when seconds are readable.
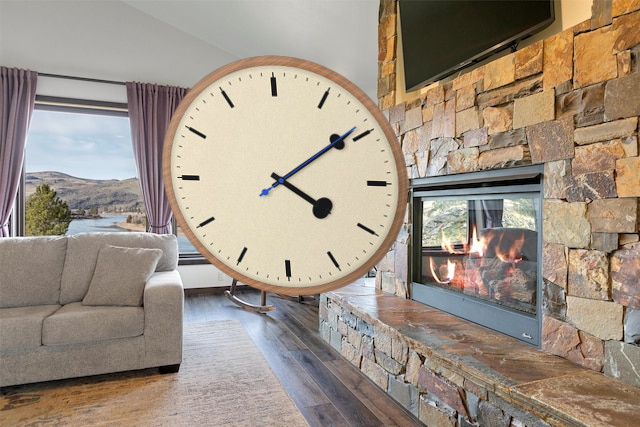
4:09:09
